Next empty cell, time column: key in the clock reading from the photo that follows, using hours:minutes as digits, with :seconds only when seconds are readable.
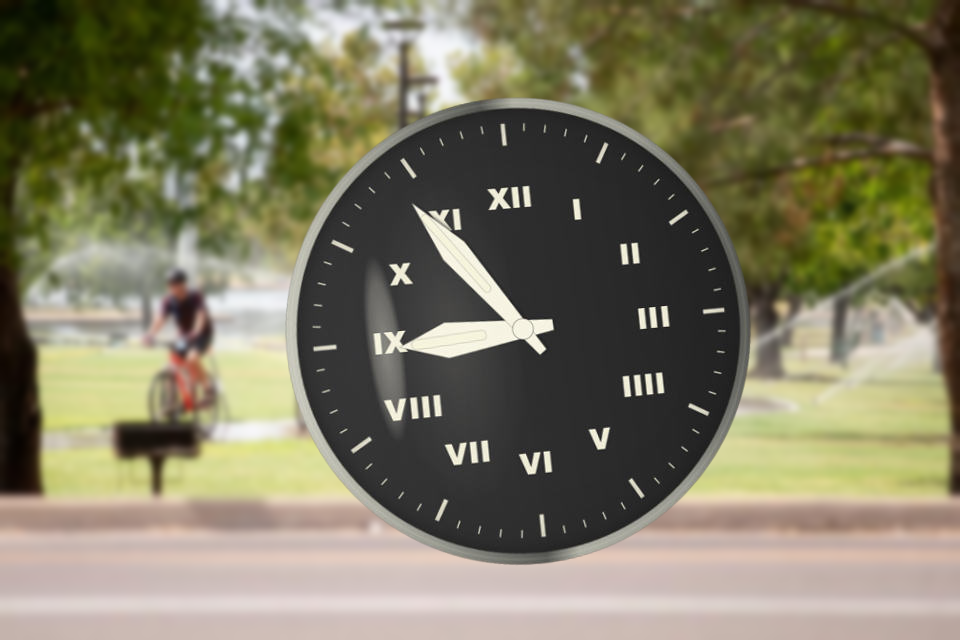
8:54
